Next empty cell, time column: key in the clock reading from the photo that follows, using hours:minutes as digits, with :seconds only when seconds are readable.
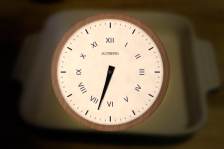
6:33
